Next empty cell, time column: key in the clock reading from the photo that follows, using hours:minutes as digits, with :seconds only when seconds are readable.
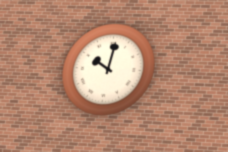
10:01
